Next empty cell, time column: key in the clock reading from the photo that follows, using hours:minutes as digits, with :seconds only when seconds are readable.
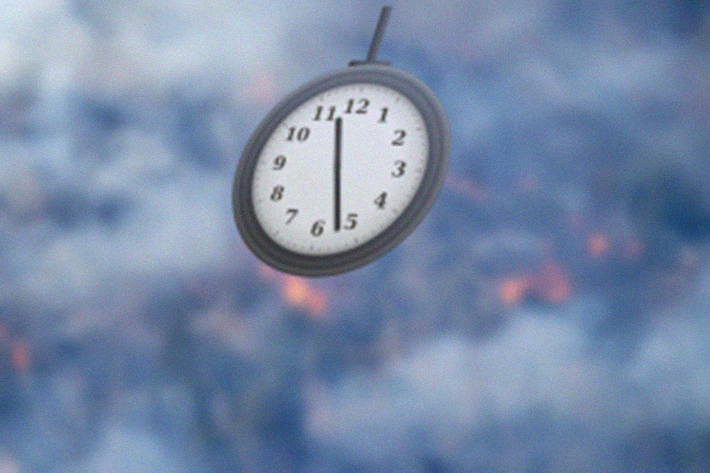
11:27
